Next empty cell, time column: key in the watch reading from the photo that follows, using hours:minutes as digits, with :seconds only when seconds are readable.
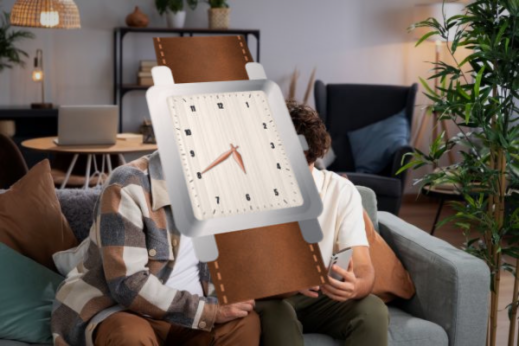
5:40
